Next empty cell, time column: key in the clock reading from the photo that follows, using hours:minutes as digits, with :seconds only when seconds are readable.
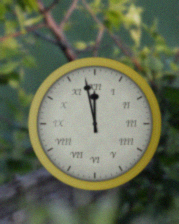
11:58
